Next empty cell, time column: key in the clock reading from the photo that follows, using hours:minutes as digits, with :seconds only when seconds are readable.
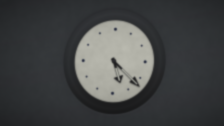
5:22
